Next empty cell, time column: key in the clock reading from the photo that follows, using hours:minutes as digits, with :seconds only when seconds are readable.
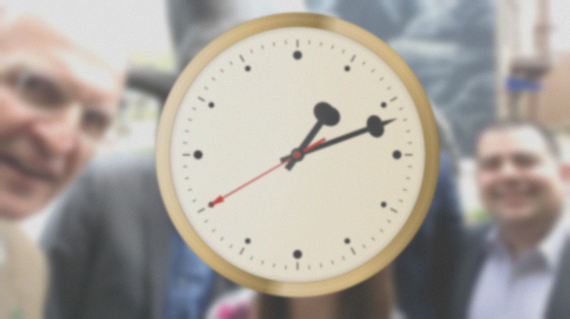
1:11:40
